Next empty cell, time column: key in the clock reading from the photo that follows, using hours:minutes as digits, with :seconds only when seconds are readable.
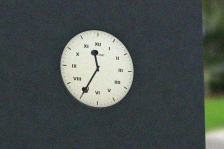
11:35
